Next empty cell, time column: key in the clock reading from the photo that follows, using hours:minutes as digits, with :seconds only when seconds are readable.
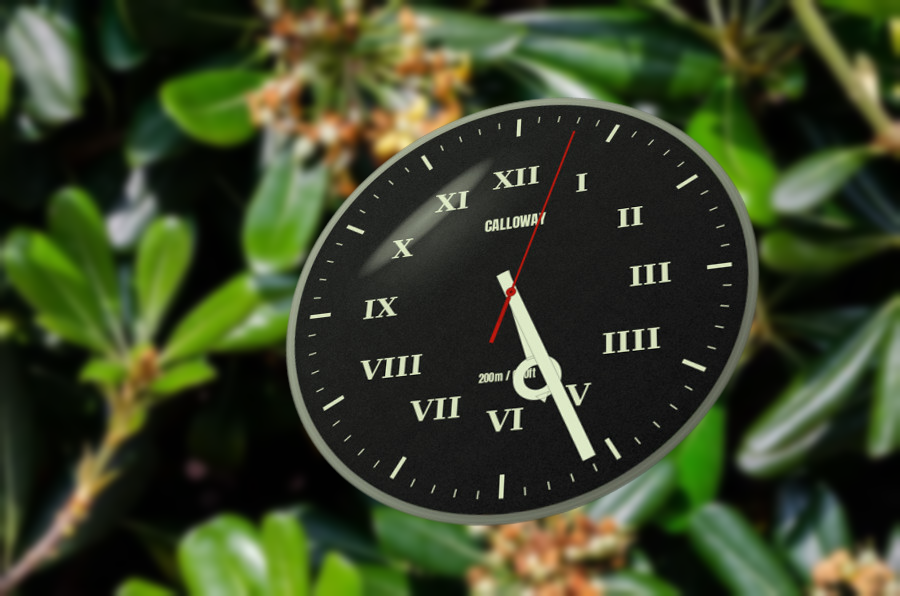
5:26:03
